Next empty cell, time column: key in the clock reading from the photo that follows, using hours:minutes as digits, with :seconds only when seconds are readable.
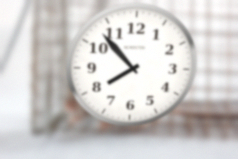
7:53
